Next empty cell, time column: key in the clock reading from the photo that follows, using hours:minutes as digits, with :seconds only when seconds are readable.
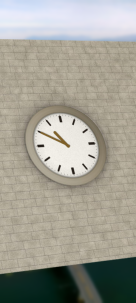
10:50
